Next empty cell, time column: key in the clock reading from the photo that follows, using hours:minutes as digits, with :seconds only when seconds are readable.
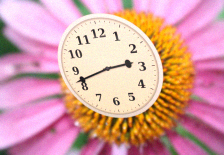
2:42
